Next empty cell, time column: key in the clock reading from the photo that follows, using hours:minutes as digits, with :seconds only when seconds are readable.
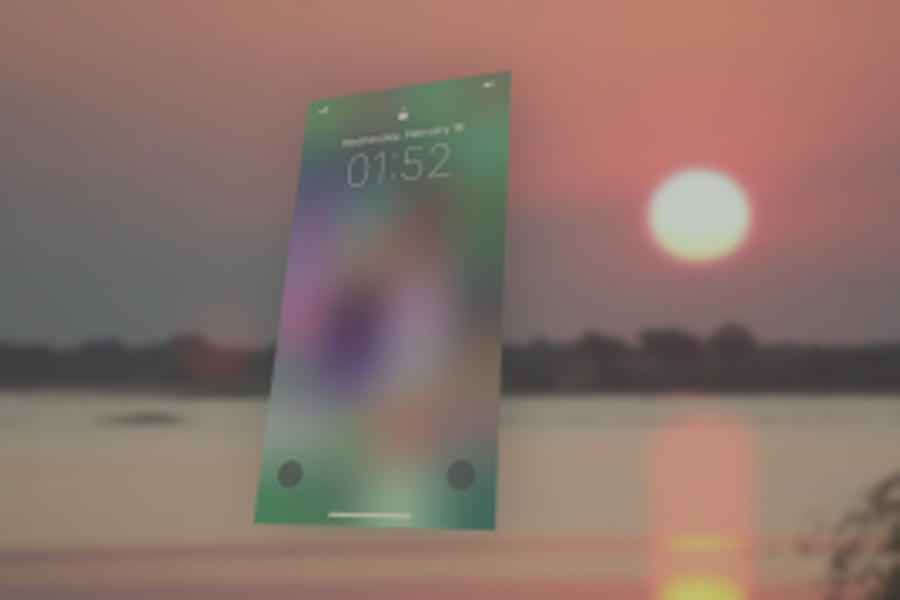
1:52
